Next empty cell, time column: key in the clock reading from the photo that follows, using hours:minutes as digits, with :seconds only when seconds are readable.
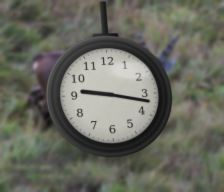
9:17
